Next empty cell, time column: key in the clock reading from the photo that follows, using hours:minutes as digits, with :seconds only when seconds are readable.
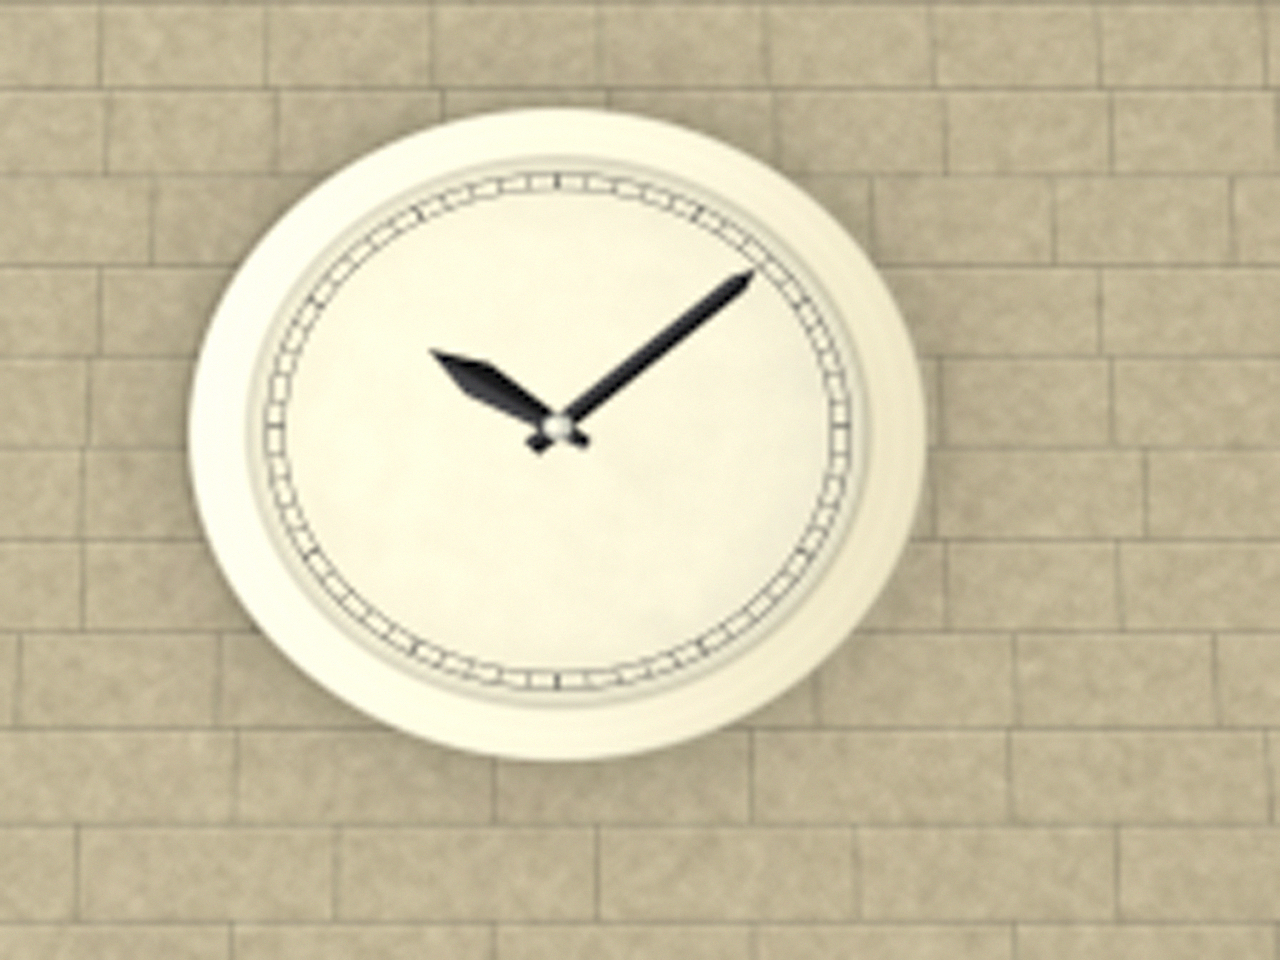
10:08
